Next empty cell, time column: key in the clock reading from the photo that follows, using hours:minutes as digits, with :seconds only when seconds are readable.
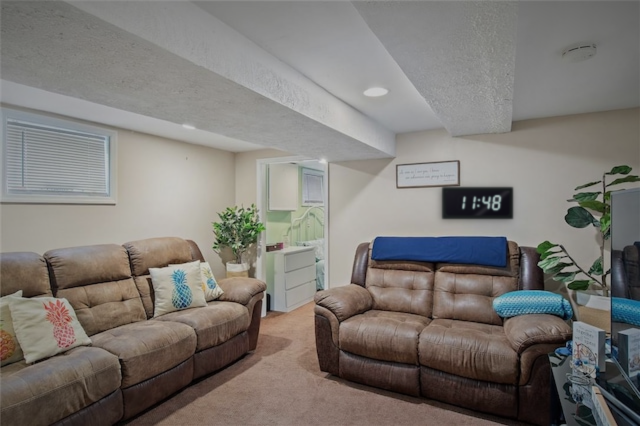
11:48
